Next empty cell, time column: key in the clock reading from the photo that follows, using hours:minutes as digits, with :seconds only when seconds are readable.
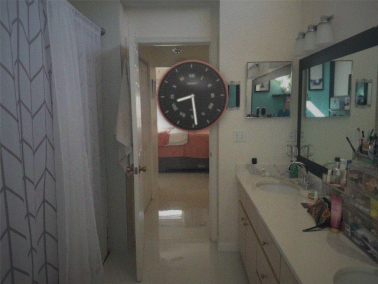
8:29
